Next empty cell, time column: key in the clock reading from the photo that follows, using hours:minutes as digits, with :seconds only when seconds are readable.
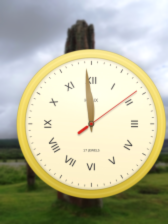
11:59:09
